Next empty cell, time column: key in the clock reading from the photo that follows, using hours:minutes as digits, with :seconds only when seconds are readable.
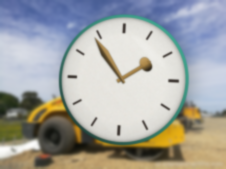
1:54
